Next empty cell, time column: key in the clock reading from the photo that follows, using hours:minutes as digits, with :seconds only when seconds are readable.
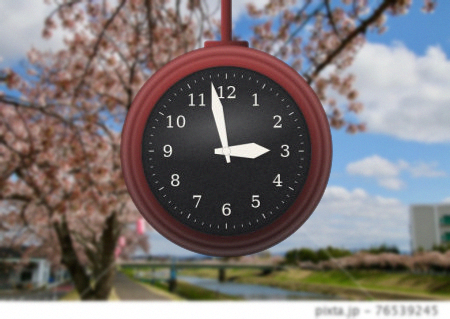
2:58
